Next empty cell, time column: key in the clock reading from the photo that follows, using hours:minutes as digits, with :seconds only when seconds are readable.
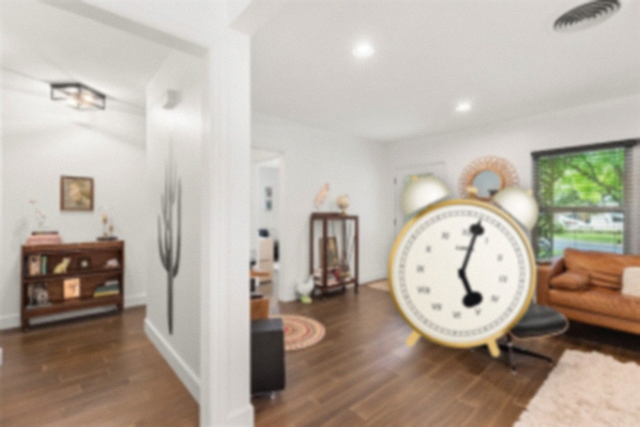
5:02
